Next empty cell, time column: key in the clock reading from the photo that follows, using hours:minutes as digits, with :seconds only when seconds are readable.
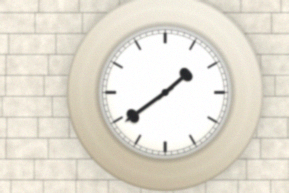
1:39
